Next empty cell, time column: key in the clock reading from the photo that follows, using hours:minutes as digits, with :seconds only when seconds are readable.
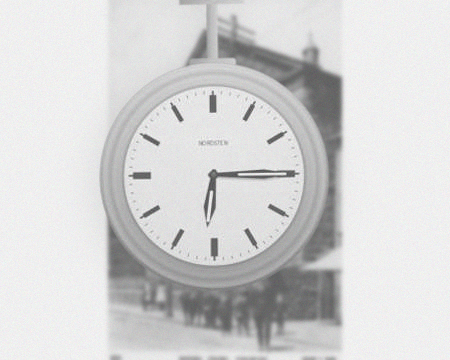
6:15
